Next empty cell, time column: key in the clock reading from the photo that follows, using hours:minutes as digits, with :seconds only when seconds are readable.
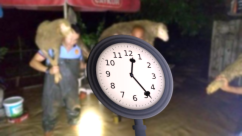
12:24
